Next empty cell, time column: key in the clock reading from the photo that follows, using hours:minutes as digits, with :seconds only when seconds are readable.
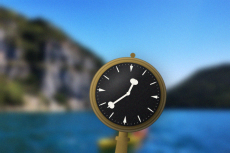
12:38
